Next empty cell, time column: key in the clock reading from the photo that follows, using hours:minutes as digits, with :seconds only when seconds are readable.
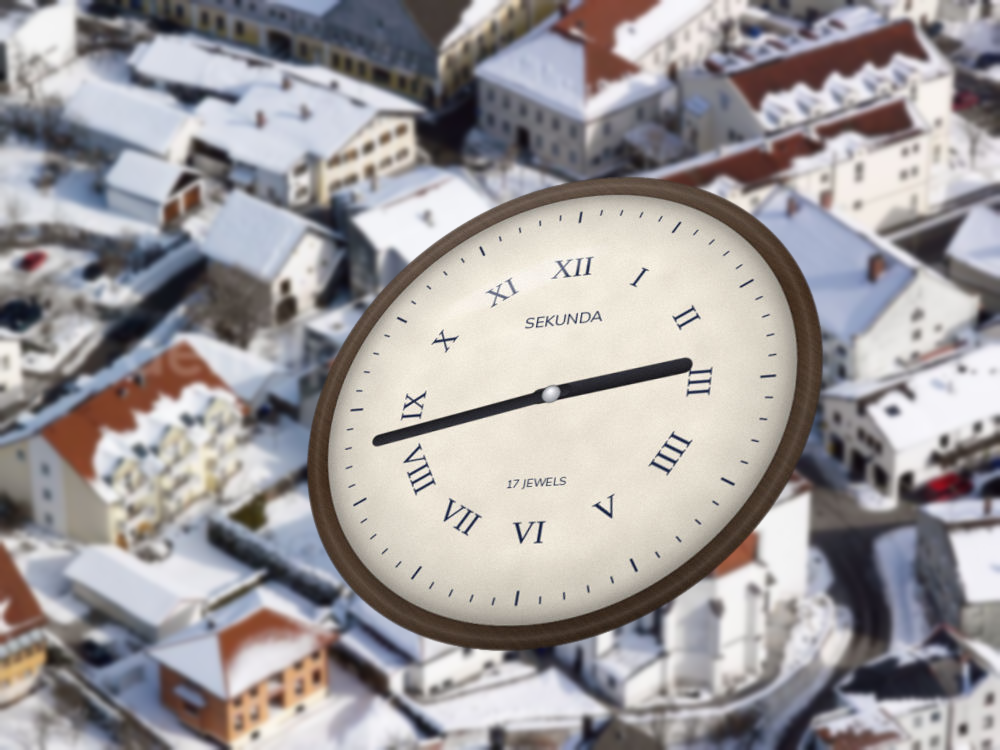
2:43
